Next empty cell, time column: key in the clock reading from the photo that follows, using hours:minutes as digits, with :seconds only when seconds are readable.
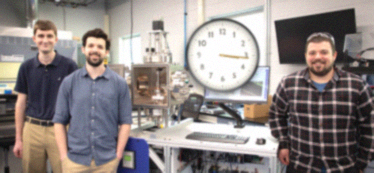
3:16
